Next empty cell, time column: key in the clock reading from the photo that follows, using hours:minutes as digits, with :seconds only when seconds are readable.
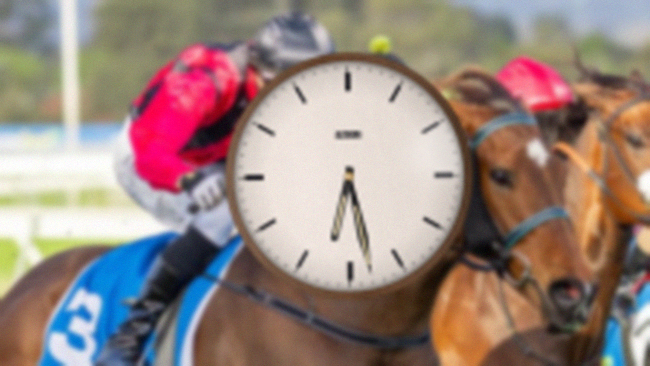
6:28
